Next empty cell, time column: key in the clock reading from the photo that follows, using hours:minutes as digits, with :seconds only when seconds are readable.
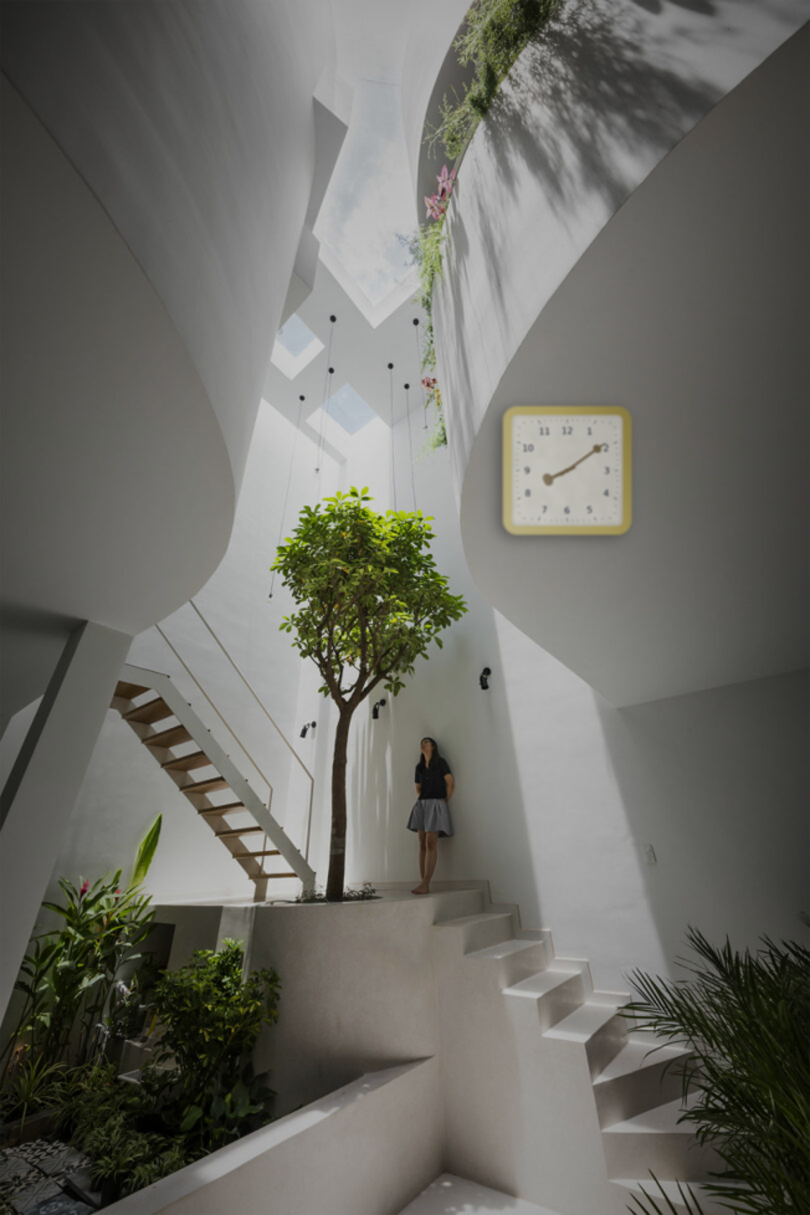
8:09
